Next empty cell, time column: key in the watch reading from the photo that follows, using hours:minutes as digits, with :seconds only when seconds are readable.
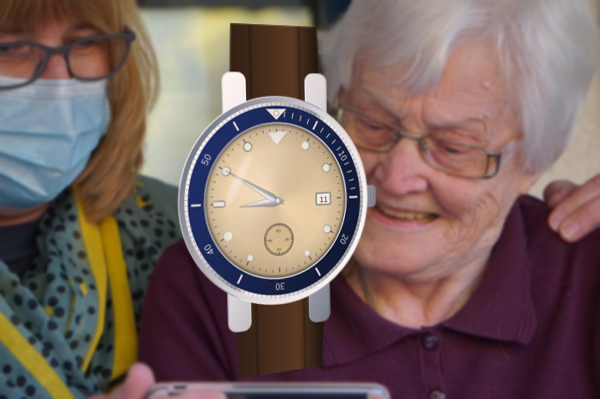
8:50
